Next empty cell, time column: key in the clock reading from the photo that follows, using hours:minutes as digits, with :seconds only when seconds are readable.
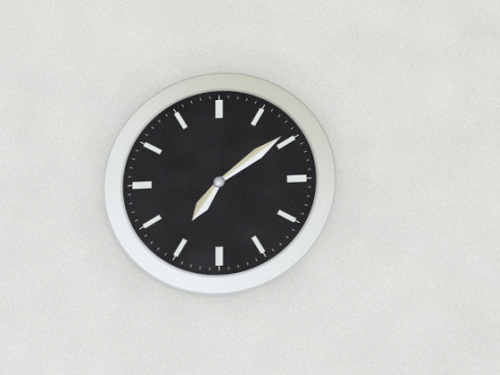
7:09
